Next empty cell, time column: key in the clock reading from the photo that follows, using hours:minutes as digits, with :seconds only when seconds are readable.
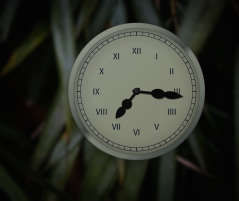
7:16
